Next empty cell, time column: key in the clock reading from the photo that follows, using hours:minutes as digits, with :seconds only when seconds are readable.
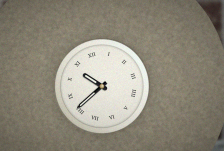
10:41
